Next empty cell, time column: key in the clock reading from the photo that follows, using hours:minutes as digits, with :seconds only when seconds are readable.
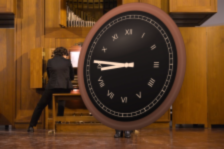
8:46
